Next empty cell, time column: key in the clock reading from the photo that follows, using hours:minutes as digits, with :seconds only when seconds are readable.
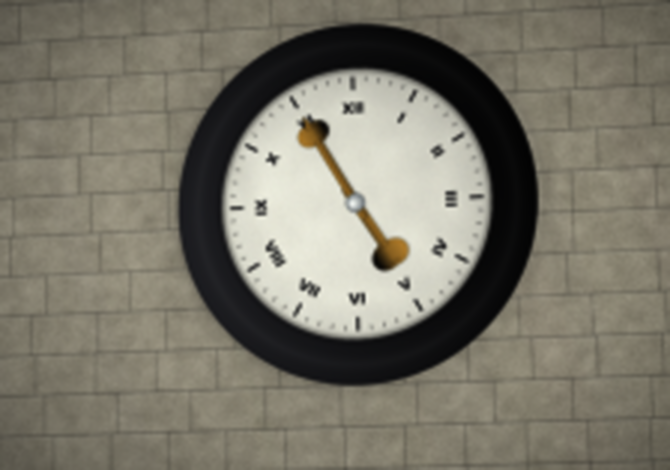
4:55
